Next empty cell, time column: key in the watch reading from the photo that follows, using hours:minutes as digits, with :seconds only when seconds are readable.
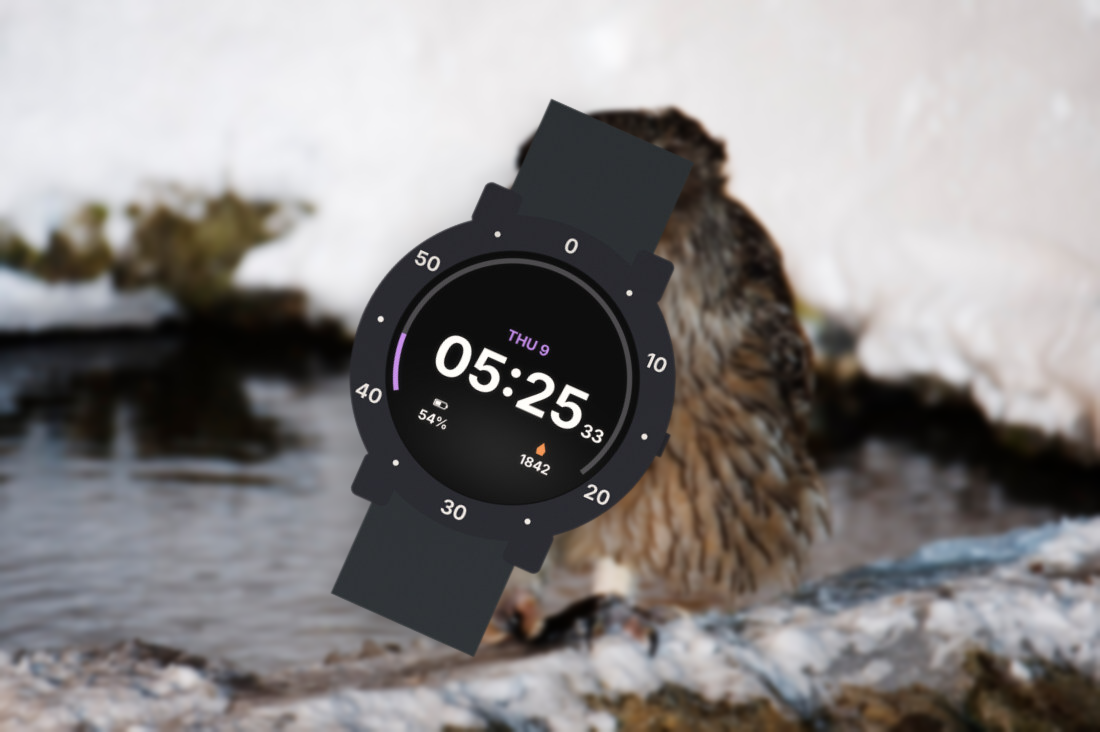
5:25:33
